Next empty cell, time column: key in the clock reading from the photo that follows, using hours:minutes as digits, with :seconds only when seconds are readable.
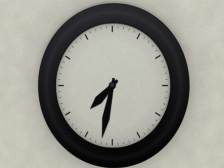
7:32
